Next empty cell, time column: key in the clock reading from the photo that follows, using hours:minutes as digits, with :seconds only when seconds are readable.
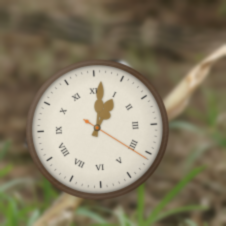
1:01:21
